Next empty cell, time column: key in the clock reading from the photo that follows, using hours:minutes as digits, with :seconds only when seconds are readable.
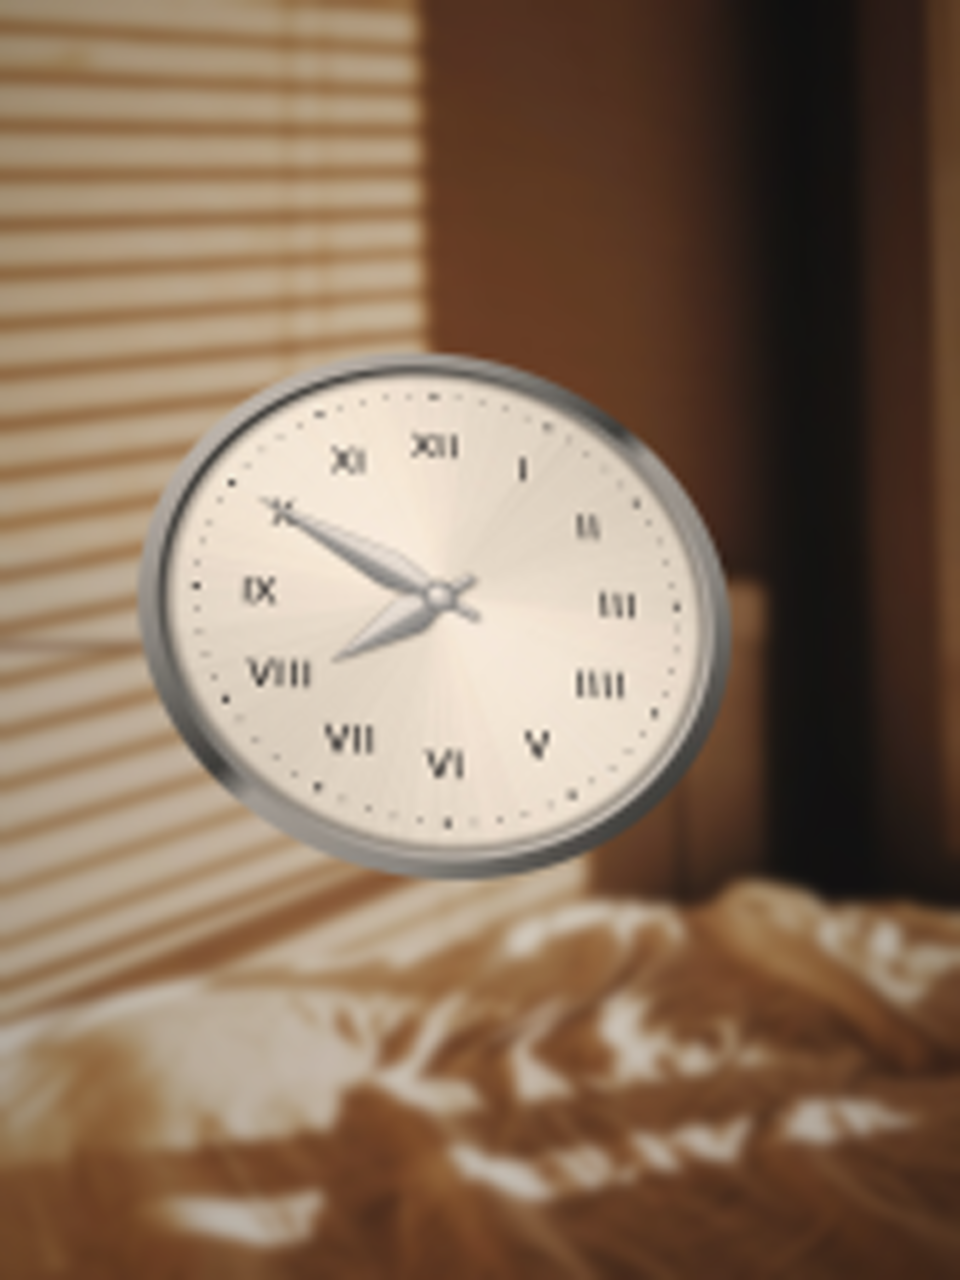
7:50
